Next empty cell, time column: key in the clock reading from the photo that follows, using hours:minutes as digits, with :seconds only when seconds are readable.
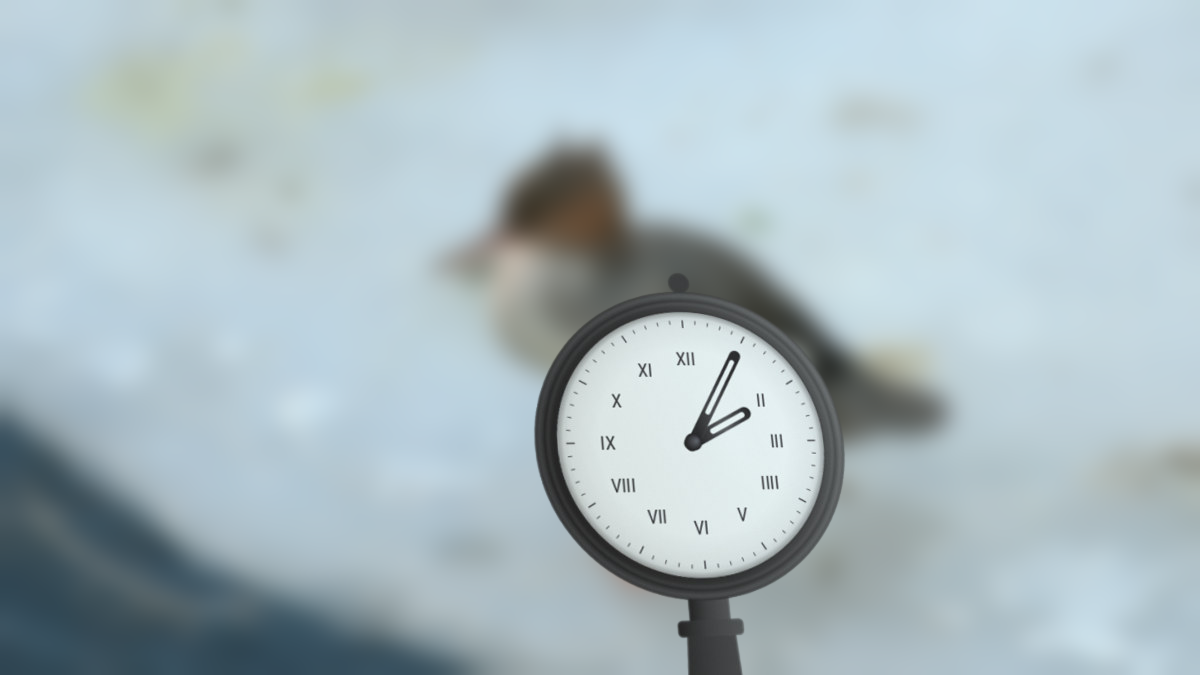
2:05
